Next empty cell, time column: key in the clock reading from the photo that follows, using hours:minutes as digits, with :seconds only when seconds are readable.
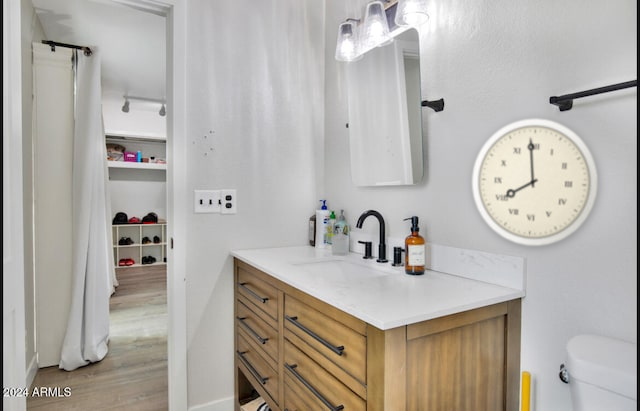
7:59
